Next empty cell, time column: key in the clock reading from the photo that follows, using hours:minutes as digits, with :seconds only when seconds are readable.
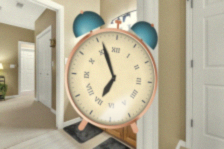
6:56
